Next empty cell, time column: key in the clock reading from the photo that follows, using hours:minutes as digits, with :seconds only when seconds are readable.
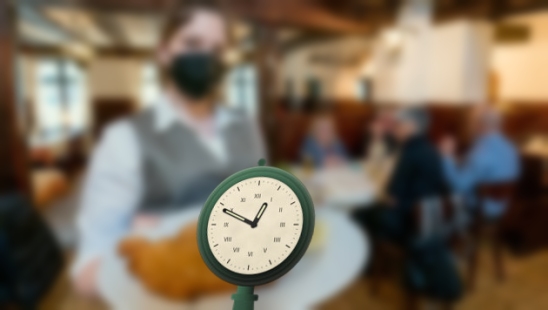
12:49
